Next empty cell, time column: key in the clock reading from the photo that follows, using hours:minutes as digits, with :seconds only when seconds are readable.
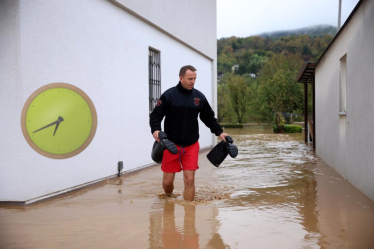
6:41
